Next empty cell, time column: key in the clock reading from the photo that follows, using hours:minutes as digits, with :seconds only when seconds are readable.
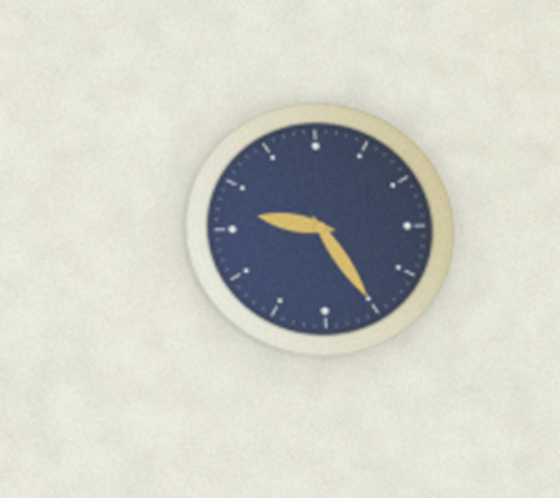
9:25
